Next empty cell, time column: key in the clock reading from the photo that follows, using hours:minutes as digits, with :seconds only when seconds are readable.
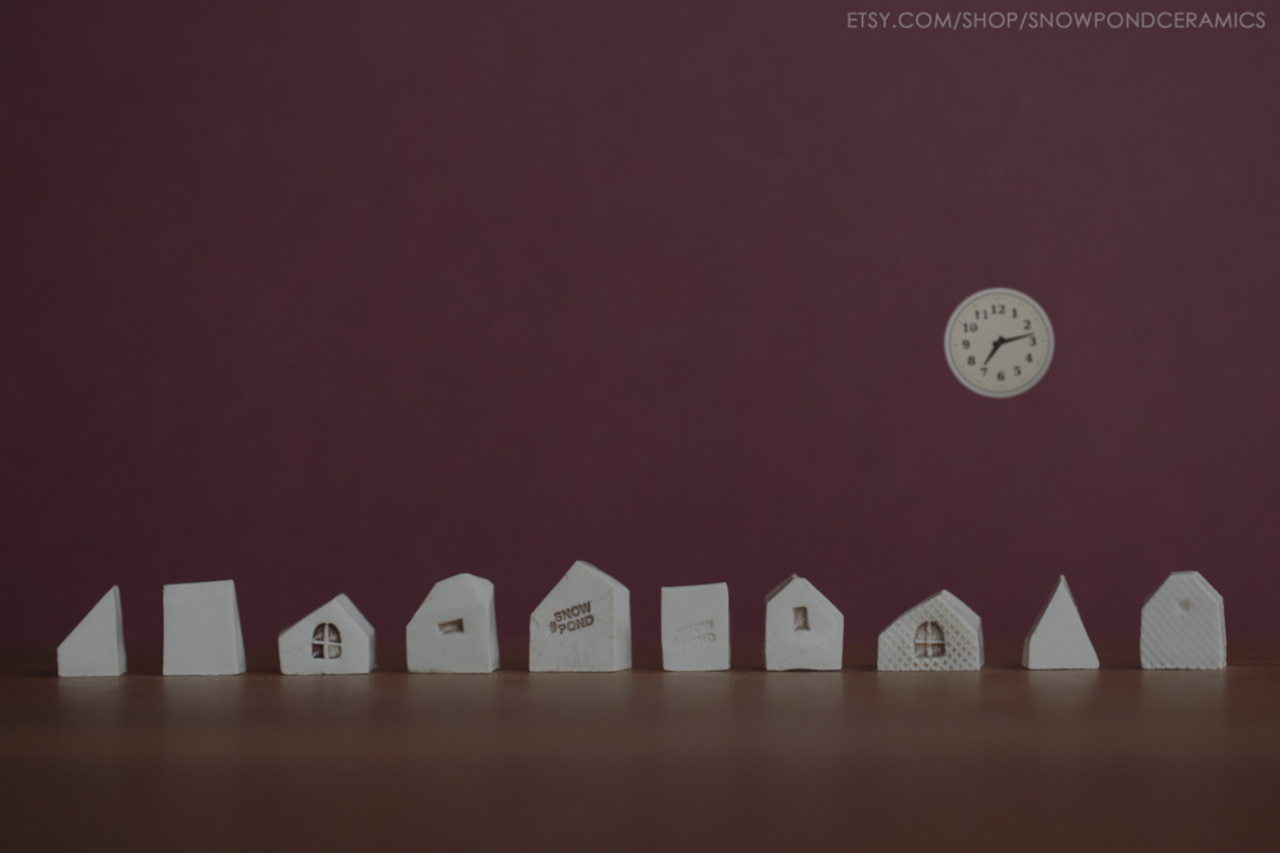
7:13
